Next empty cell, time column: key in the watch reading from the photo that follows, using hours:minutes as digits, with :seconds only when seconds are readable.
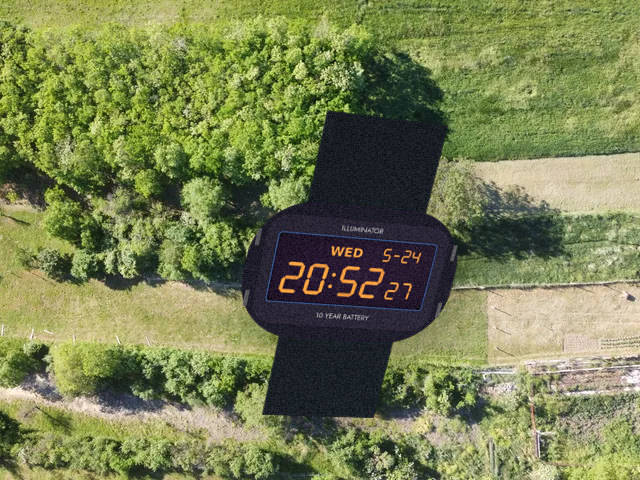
20:52:27
